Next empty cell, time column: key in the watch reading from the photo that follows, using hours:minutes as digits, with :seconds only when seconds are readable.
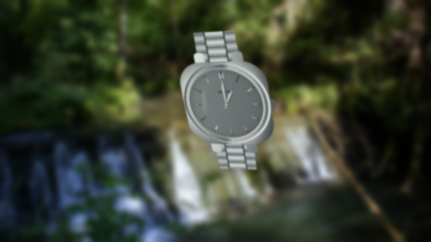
1:00
